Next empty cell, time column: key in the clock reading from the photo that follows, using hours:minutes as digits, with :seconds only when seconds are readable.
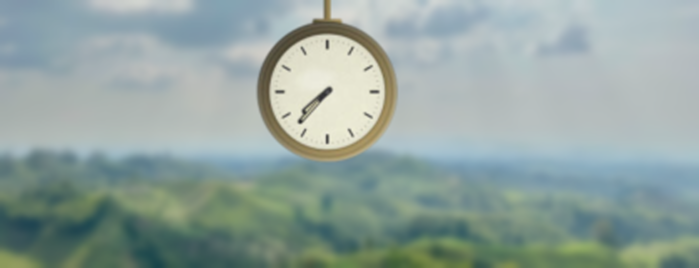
7:37
